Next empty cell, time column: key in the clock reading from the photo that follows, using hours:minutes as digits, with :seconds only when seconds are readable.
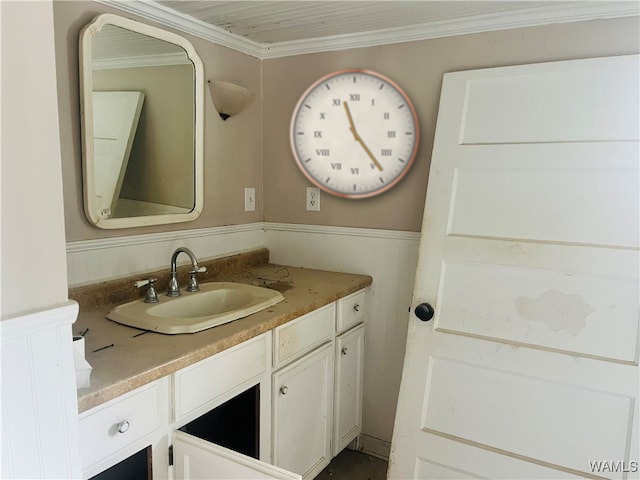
11:24
